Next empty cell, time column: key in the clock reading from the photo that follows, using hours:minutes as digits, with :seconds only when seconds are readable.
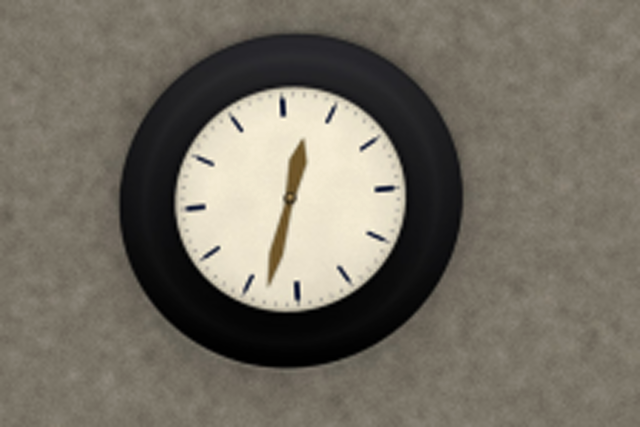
12:33
